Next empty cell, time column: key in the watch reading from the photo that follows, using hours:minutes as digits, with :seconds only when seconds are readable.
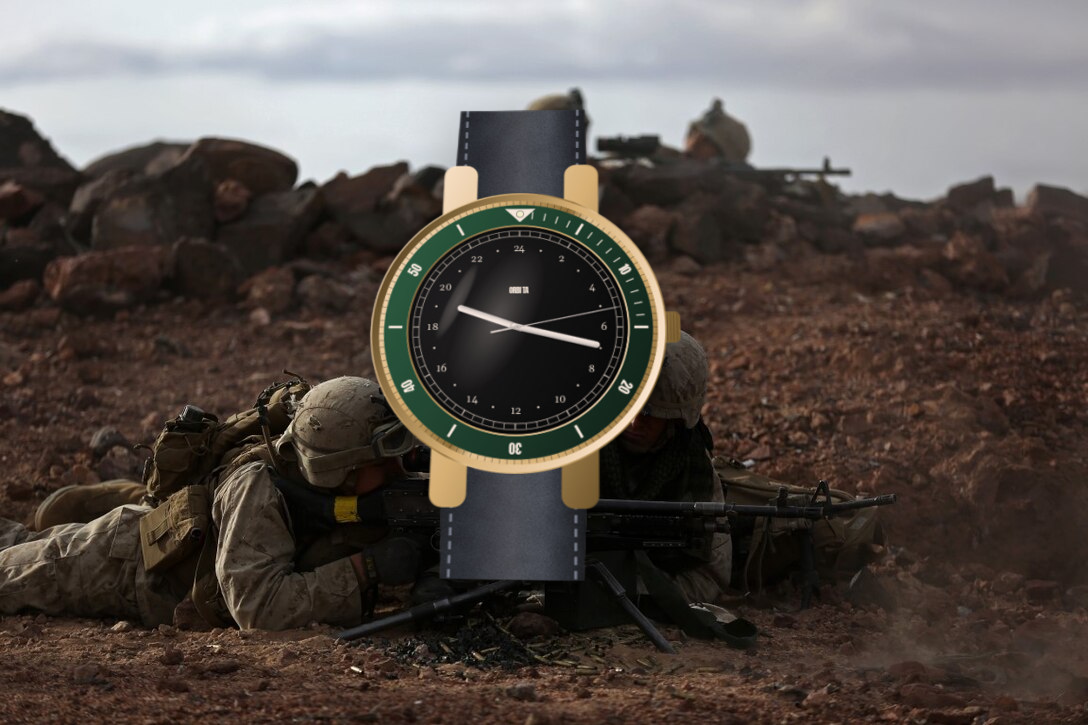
19:17:13
